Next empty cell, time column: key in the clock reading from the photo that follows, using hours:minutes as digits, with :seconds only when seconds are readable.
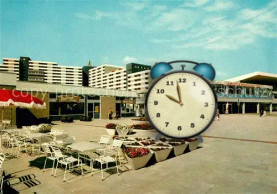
9:58
